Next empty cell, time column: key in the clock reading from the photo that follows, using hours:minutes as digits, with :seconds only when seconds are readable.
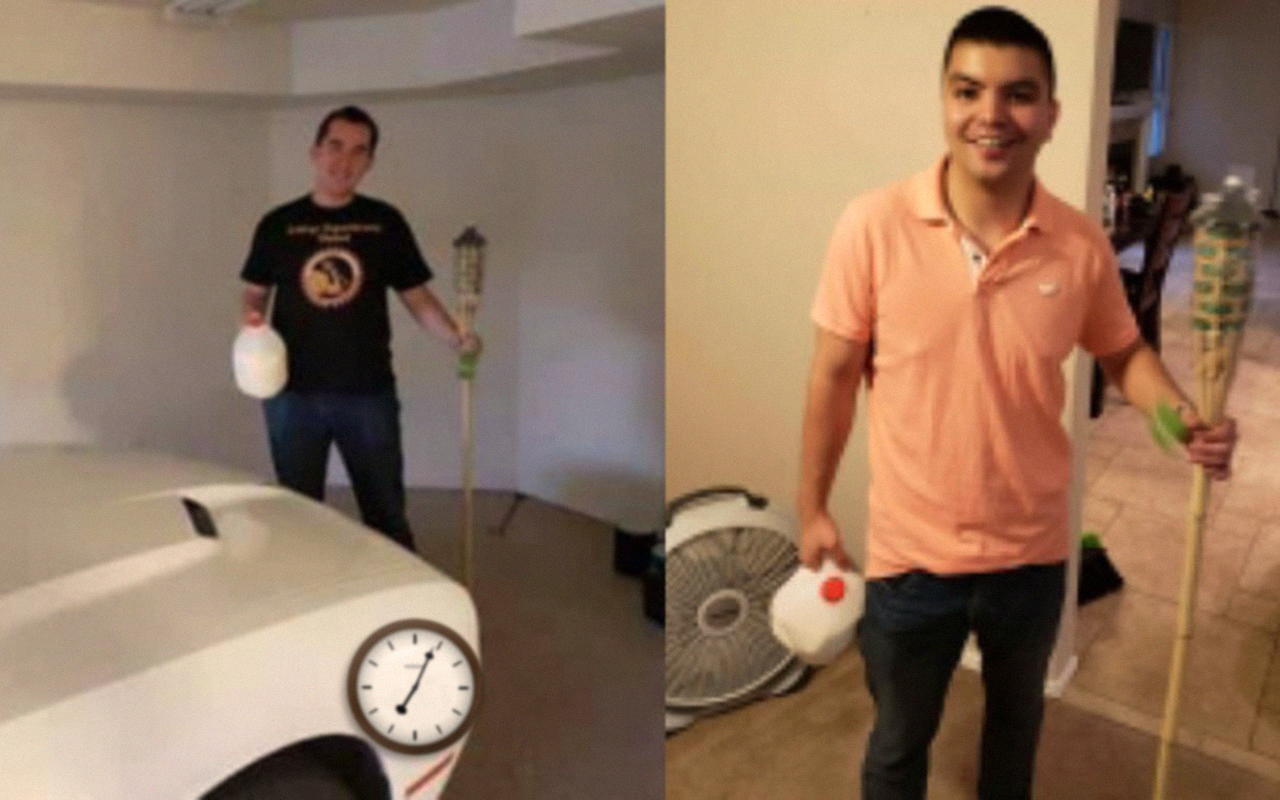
7:04
